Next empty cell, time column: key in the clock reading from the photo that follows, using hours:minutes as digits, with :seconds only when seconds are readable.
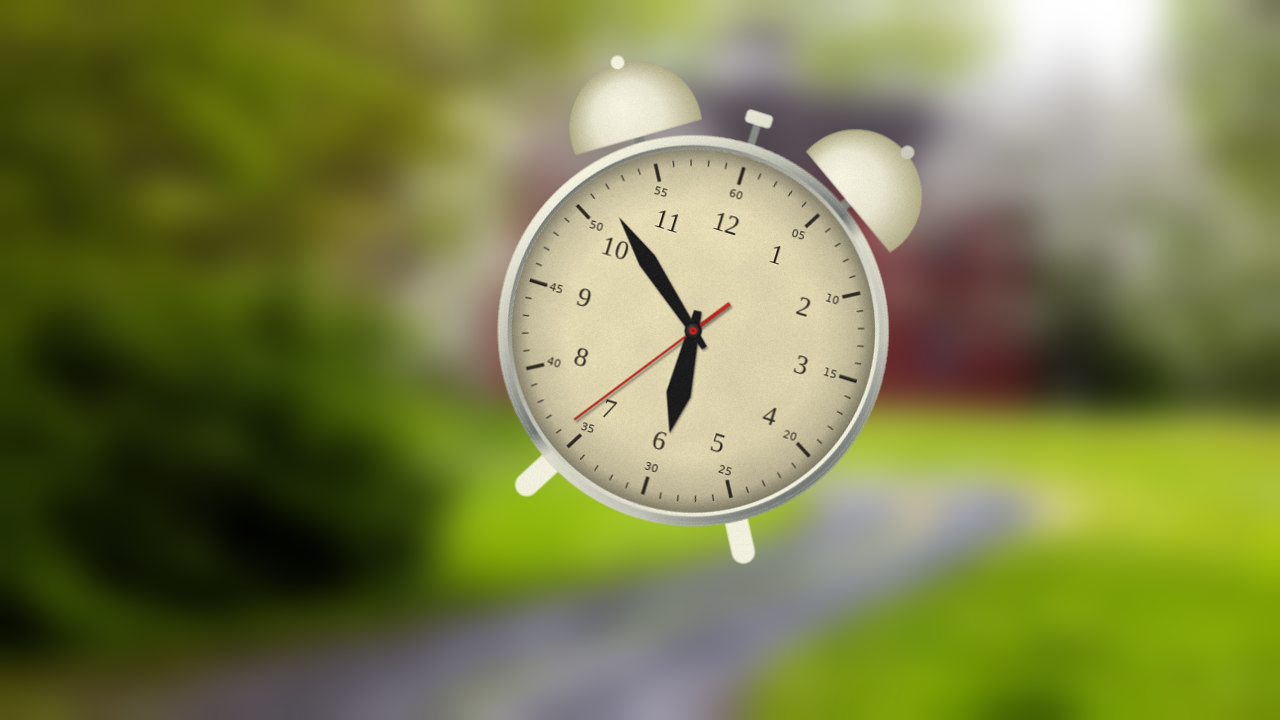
5:51:36
